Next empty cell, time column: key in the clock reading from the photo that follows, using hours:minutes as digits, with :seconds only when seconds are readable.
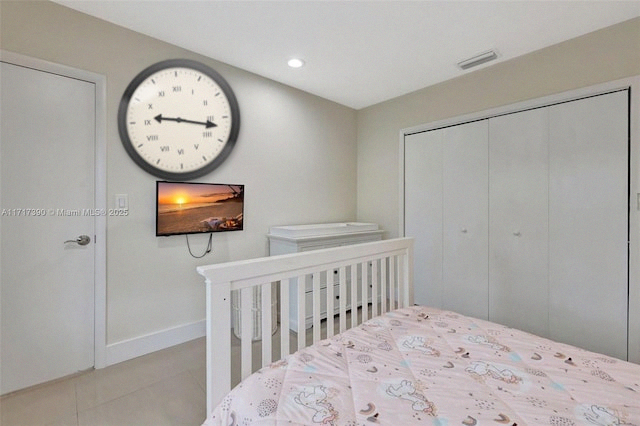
9:17
